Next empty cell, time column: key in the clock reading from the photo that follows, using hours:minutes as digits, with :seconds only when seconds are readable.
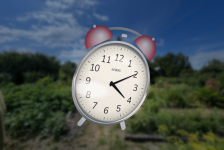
4:10
